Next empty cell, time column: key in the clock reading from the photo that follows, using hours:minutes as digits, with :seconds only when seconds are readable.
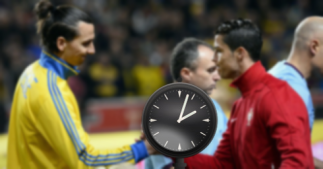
2:03
